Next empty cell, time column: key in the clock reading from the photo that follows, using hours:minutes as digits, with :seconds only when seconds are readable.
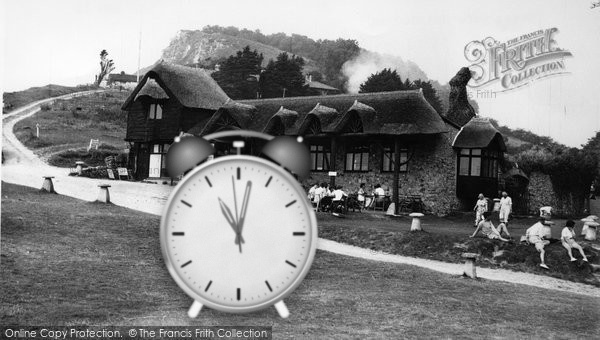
11:01:59
